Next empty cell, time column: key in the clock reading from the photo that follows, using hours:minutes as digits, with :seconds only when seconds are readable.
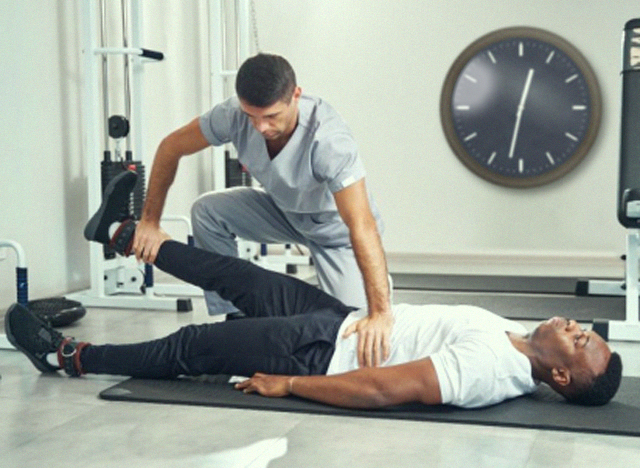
12:32
